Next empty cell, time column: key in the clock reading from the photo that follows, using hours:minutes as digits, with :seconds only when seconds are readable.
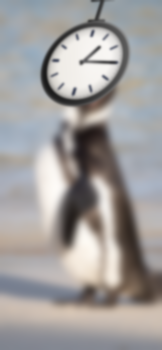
1:15
